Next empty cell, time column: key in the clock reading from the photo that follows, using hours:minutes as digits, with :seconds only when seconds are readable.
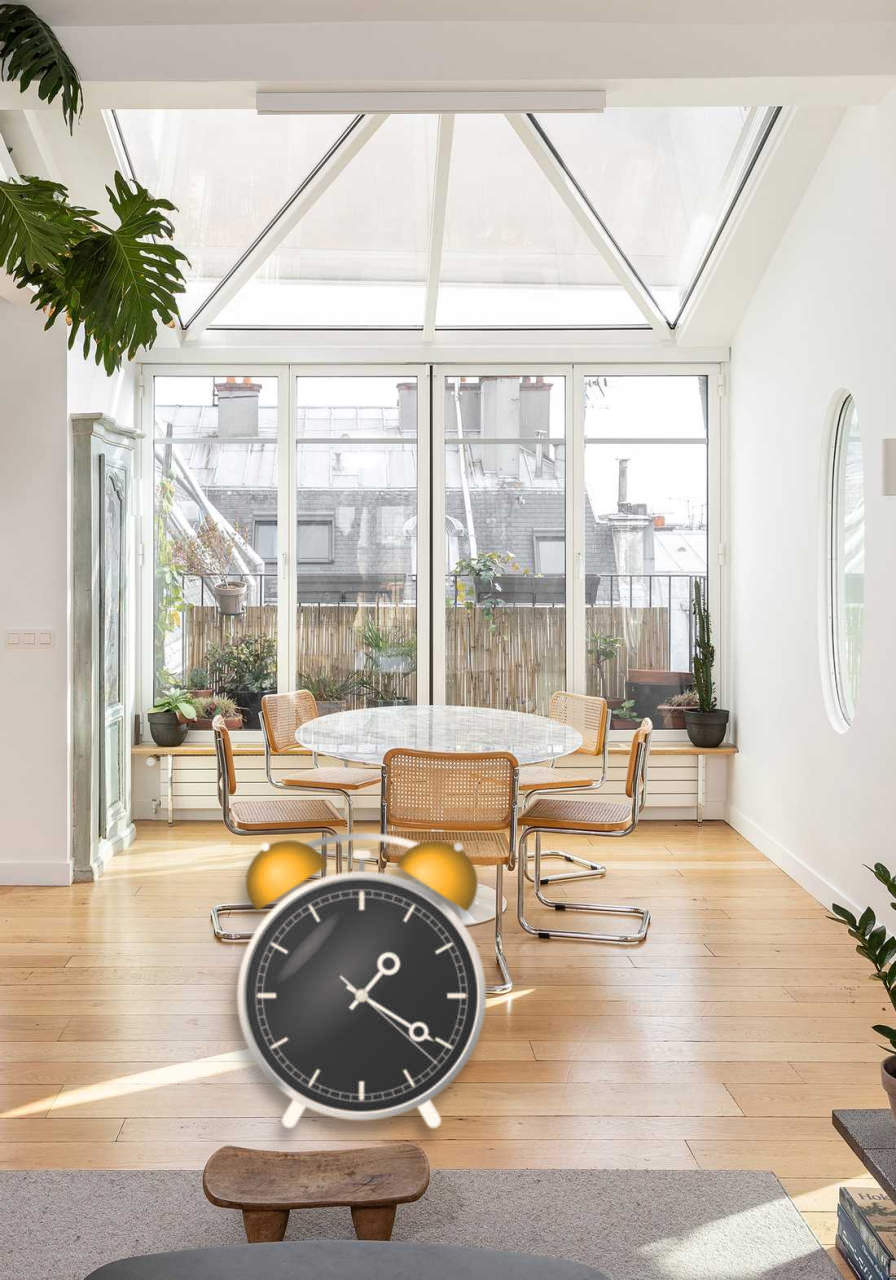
1:20:22
